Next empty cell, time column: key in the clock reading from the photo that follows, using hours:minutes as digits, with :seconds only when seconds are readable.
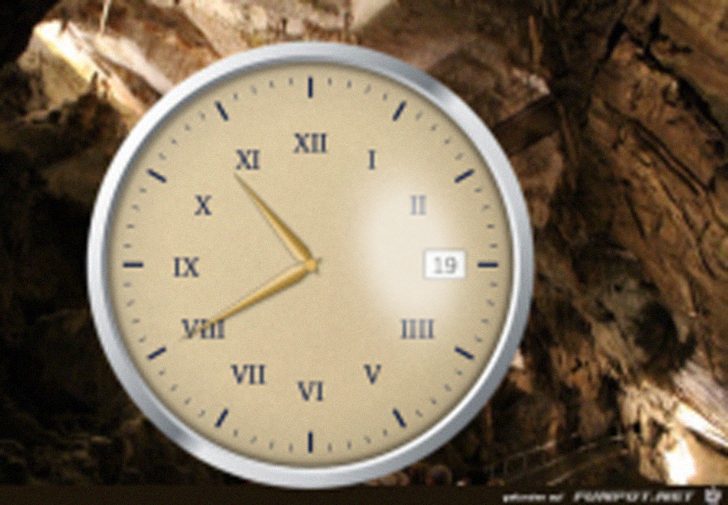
10:40
